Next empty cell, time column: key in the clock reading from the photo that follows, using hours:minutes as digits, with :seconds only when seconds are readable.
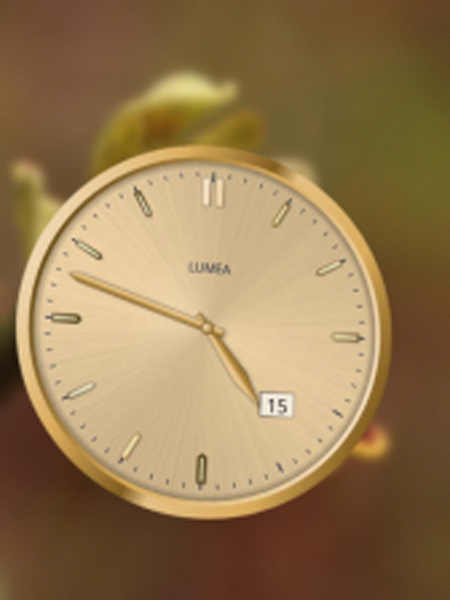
4:48
